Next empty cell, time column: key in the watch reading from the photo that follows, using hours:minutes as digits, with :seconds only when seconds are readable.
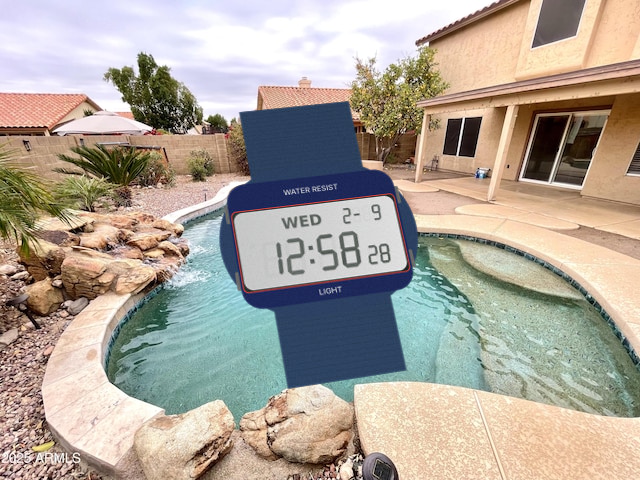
12:58:28
